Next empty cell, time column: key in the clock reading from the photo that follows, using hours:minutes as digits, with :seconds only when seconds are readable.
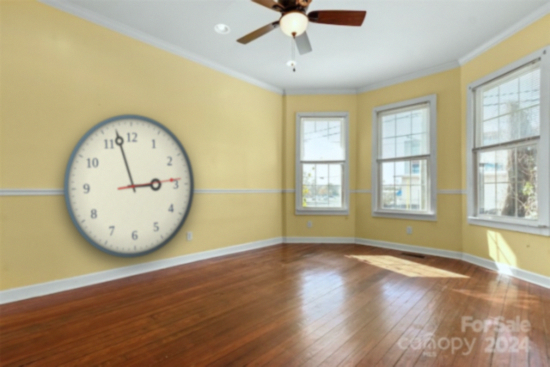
2:57:14
